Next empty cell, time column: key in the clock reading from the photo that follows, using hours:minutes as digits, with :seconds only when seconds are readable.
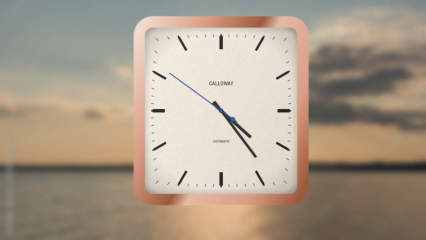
4:23:51
